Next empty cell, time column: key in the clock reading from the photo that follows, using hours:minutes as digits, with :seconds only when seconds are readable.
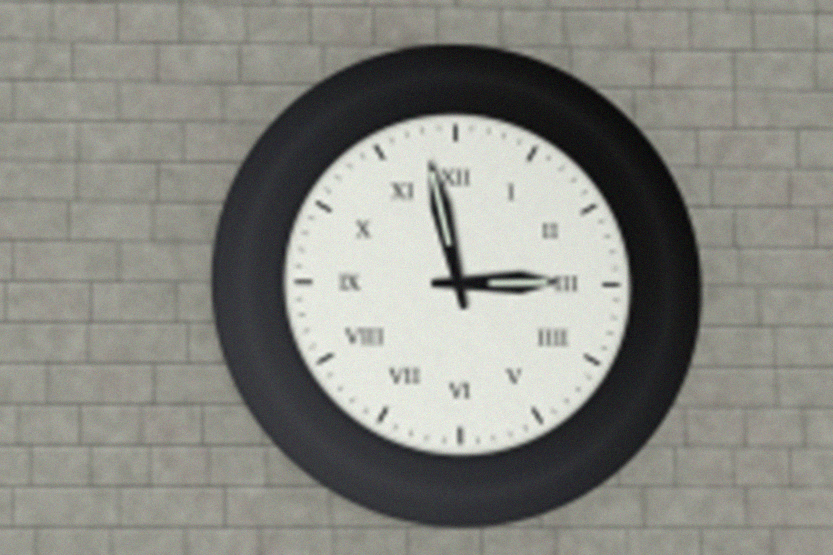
2:58
